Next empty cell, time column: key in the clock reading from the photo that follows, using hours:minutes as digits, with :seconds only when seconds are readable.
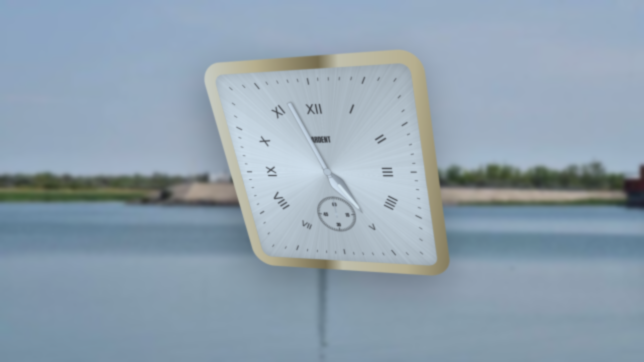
4:57
